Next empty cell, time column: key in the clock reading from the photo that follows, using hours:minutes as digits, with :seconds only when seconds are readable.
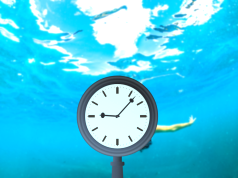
9:07
